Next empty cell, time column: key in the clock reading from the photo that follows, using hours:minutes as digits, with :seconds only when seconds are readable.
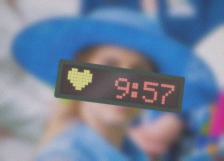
9:57
